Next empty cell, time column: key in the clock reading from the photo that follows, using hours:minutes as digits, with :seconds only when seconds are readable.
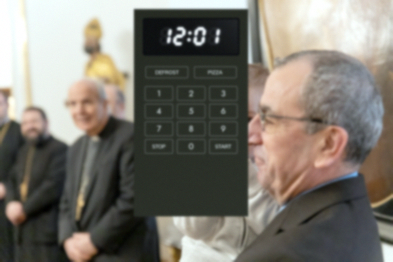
12:01
